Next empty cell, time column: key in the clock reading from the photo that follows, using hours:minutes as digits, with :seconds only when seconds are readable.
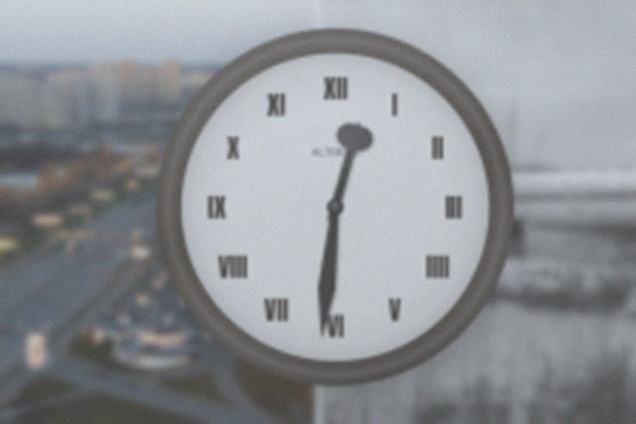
12:31
